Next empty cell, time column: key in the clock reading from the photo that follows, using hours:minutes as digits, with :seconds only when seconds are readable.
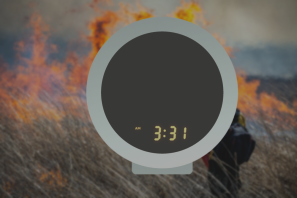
3:31
